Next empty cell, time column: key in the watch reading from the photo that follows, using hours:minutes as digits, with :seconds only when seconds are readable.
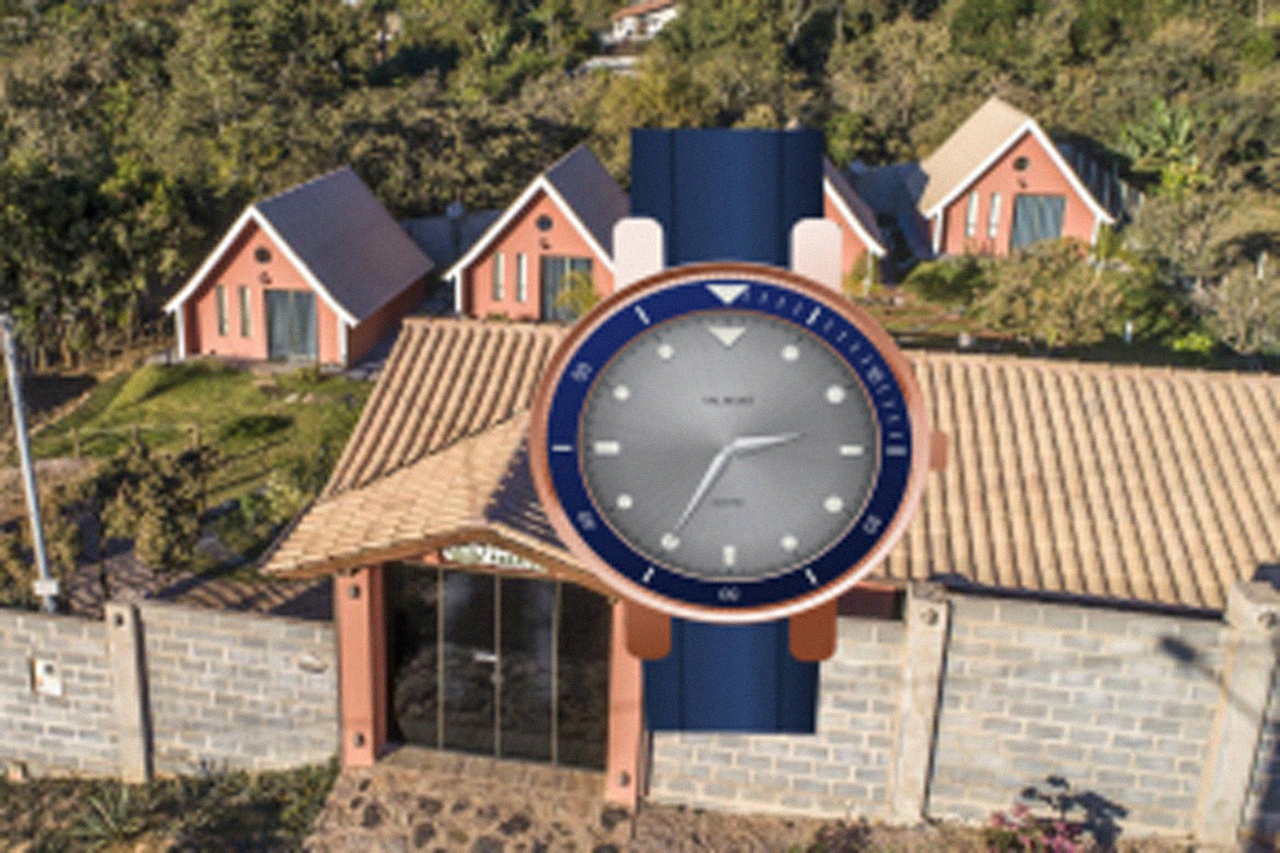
2:35
